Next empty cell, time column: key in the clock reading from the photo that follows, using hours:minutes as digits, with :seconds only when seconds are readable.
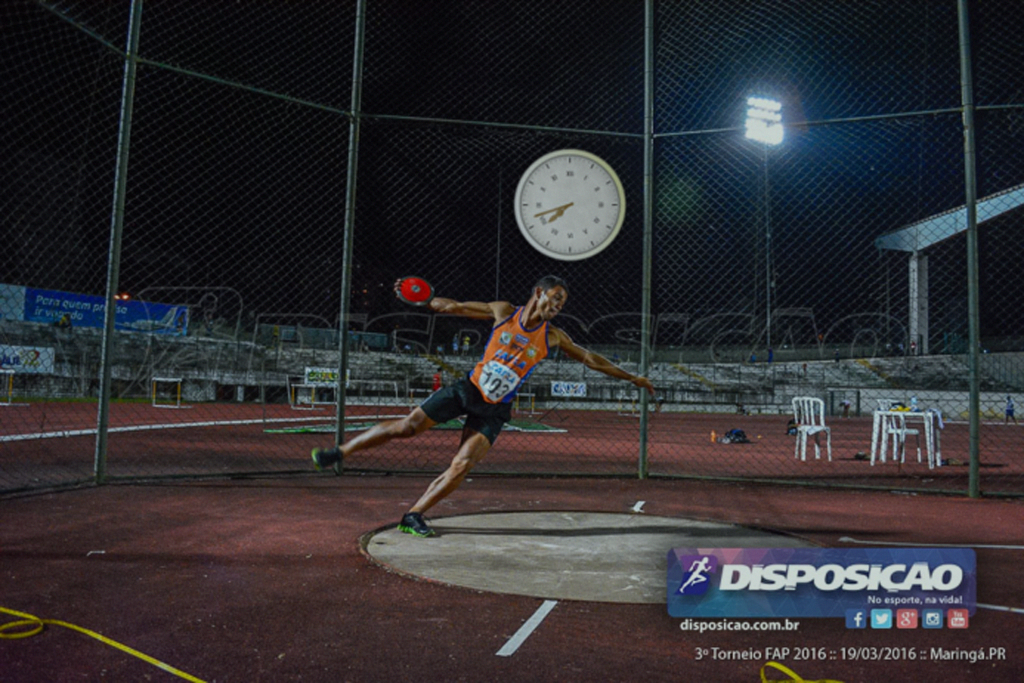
7:42
